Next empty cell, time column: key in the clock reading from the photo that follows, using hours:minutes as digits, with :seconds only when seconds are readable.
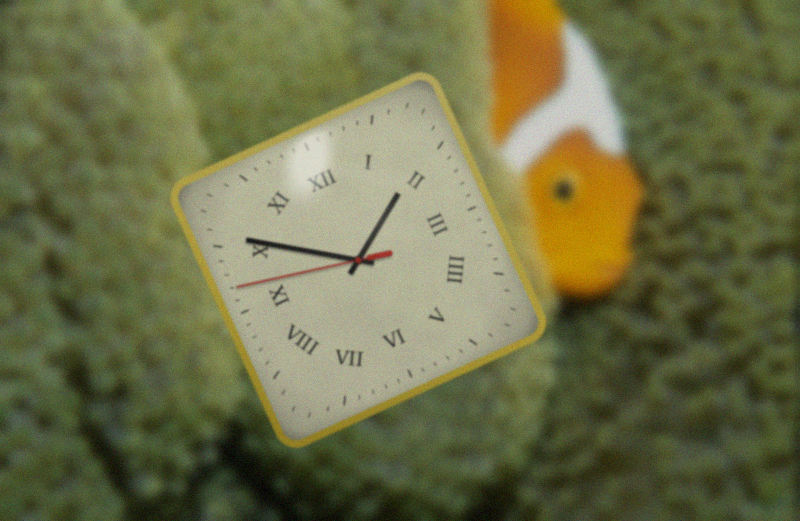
1:50:47
